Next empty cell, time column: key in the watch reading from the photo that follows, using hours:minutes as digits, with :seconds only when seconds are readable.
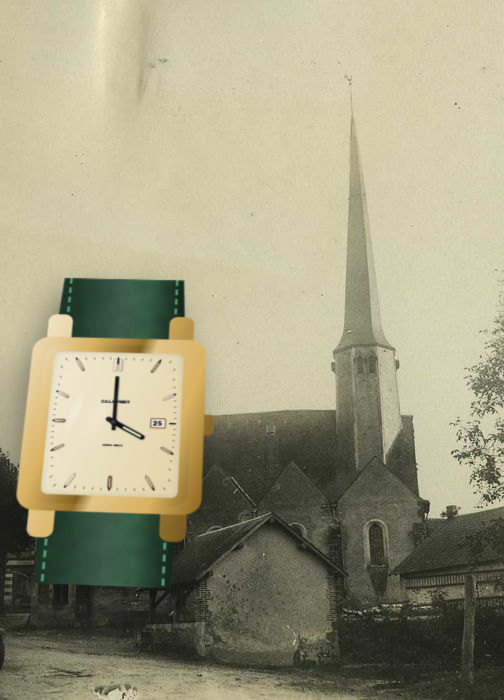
4:00
